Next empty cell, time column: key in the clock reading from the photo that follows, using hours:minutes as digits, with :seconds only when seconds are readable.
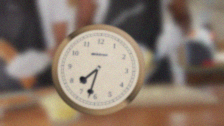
7:32
